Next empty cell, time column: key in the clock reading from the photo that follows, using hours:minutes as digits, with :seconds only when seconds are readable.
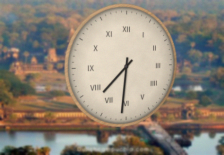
7:31
